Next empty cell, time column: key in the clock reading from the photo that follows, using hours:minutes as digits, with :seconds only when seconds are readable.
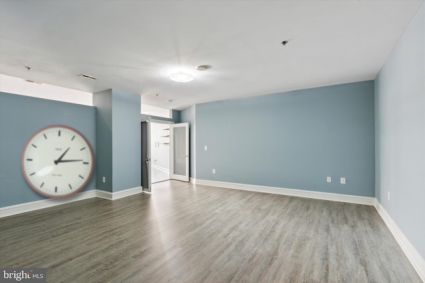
1:14
